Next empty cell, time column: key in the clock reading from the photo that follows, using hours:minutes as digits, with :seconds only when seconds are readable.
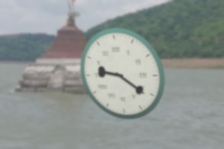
9:21
